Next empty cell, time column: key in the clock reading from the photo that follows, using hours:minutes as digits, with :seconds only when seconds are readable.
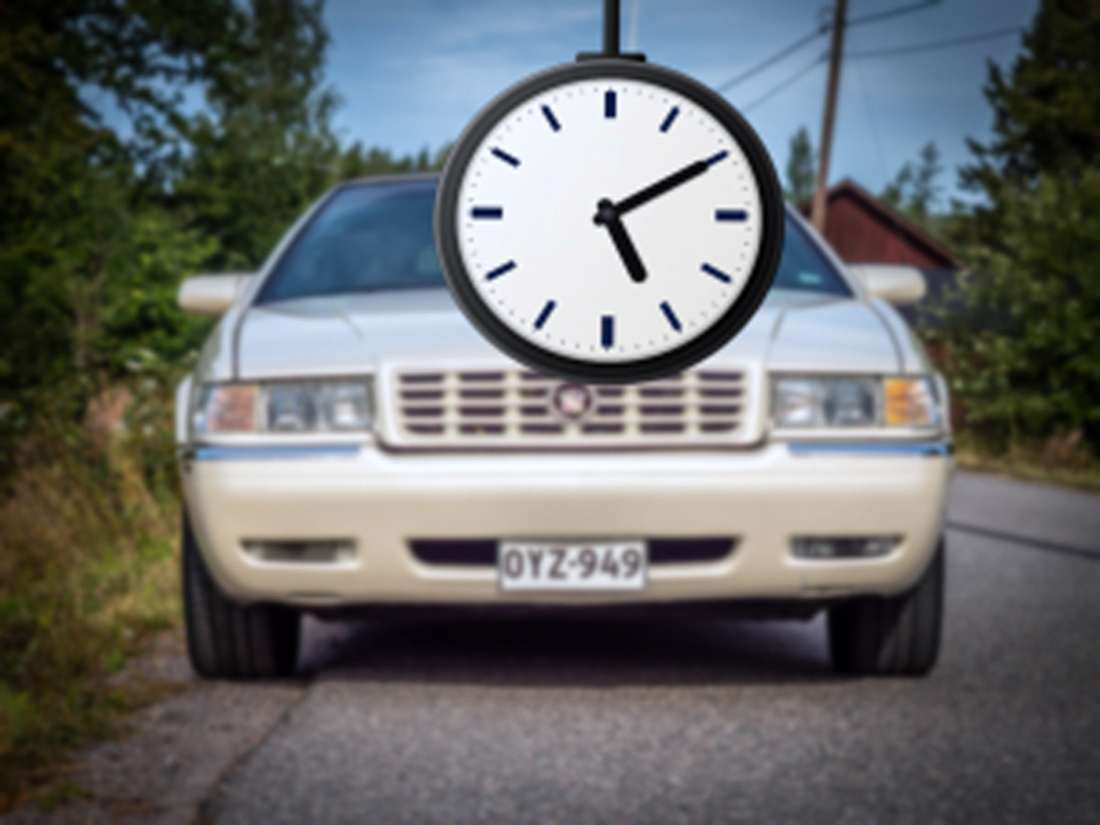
5:10
